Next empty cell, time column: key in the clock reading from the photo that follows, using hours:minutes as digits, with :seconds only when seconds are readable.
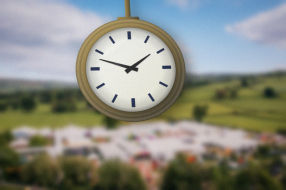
1:48
